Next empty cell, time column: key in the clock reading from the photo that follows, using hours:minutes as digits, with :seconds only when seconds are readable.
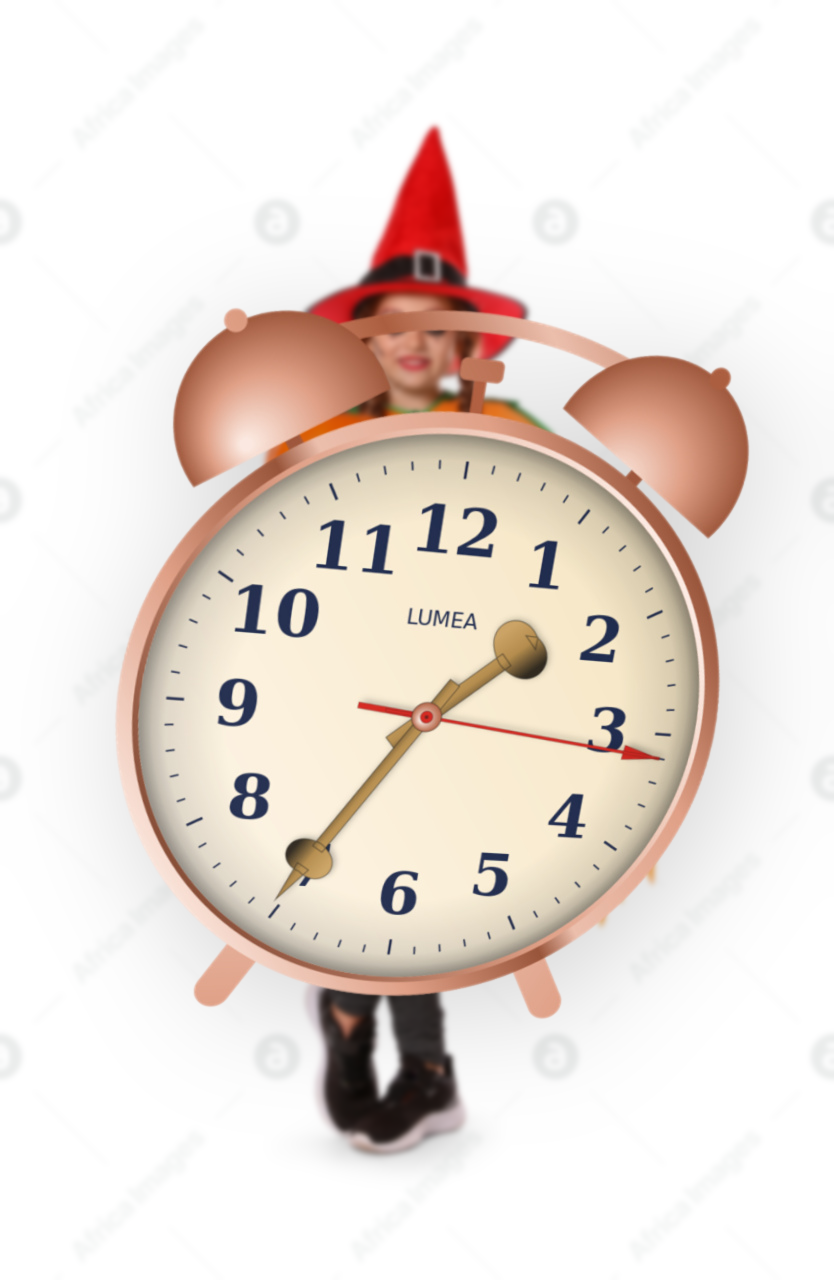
1:35:16
